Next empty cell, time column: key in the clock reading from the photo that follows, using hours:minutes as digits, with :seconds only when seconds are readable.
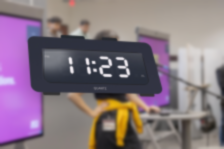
11:23
